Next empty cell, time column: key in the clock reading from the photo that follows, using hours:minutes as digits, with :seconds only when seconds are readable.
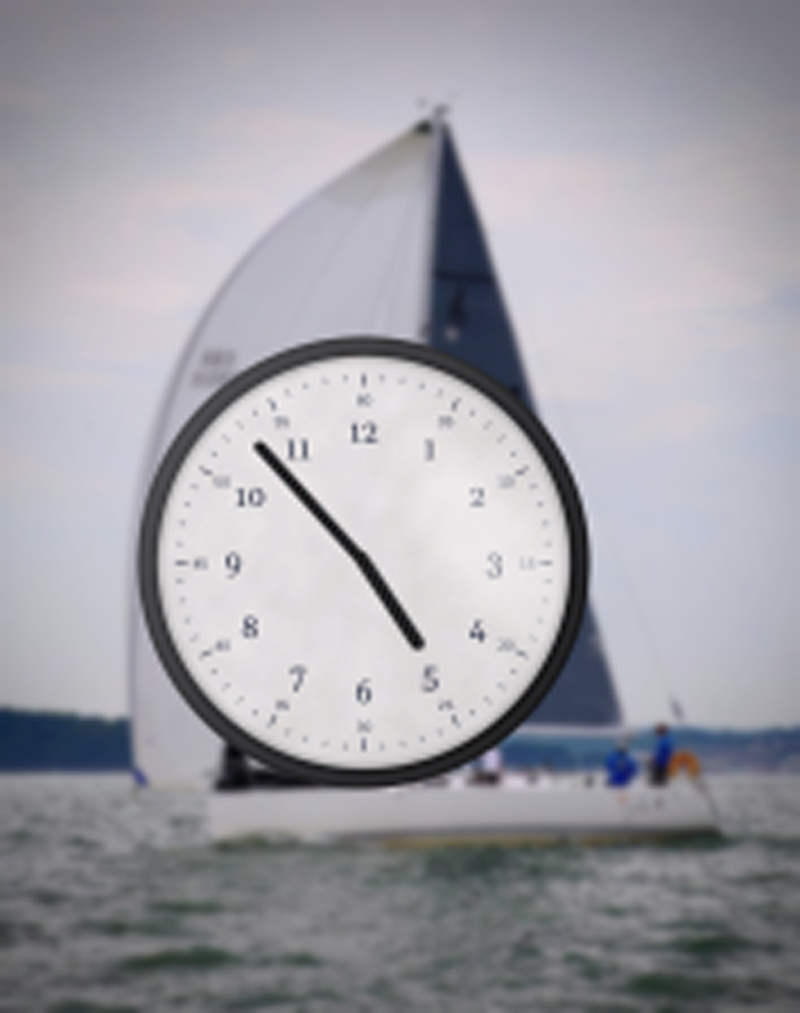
4:53
